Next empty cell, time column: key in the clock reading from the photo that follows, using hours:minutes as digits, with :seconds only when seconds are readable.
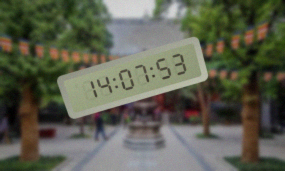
14:07:53
